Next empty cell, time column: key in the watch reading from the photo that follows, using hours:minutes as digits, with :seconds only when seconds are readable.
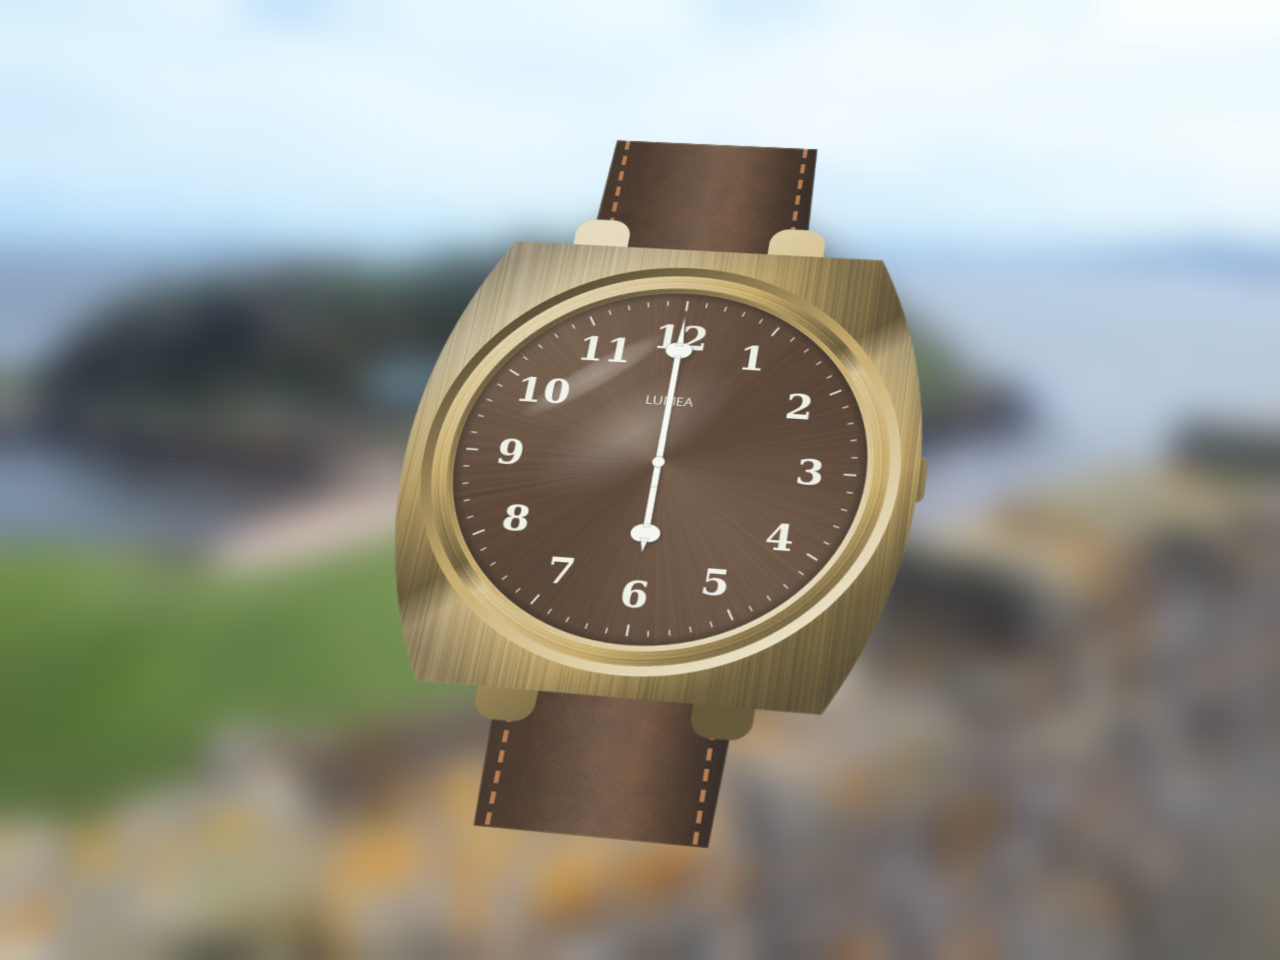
6:00
